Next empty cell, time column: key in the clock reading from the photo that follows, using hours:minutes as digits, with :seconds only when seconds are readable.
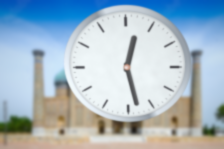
12:28
